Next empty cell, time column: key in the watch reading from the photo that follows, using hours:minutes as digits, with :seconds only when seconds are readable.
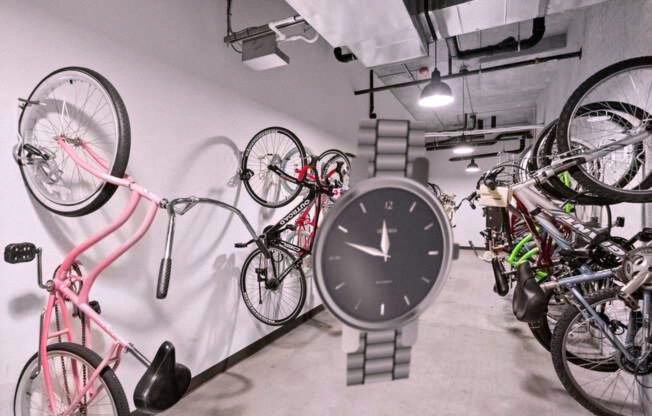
11:48
